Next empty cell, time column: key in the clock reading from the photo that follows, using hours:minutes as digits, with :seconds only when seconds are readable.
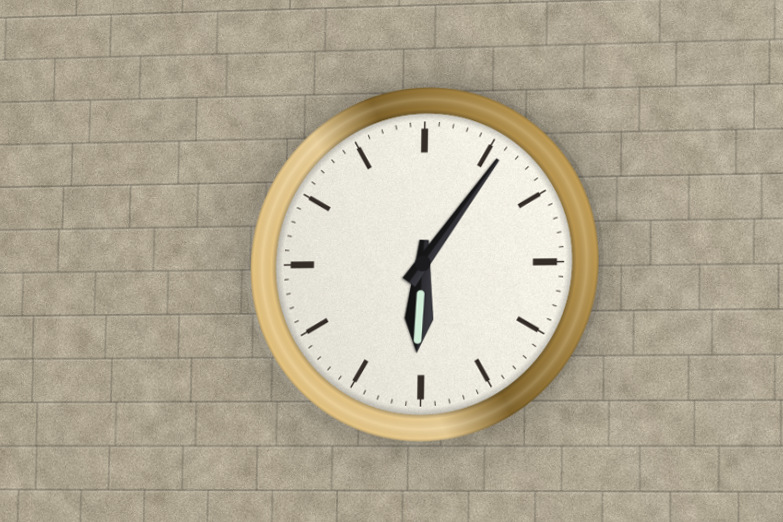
6:06
